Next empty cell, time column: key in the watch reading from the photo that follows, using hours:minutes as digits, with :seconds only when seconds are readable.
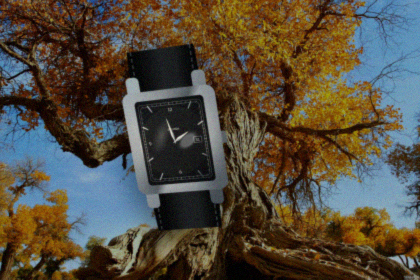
1:58
